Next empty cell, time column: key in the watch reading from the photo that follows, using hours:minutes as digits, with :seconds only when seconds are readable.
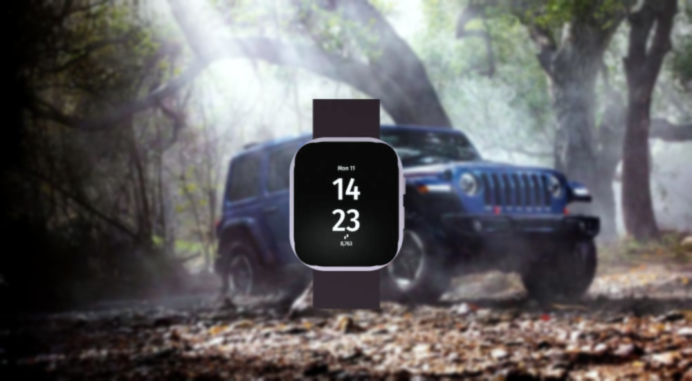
14:23
